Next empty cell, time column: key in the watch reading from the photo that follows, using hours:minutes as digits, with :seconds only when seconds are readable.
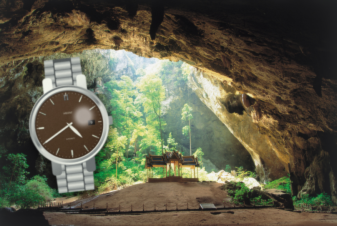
4:40
